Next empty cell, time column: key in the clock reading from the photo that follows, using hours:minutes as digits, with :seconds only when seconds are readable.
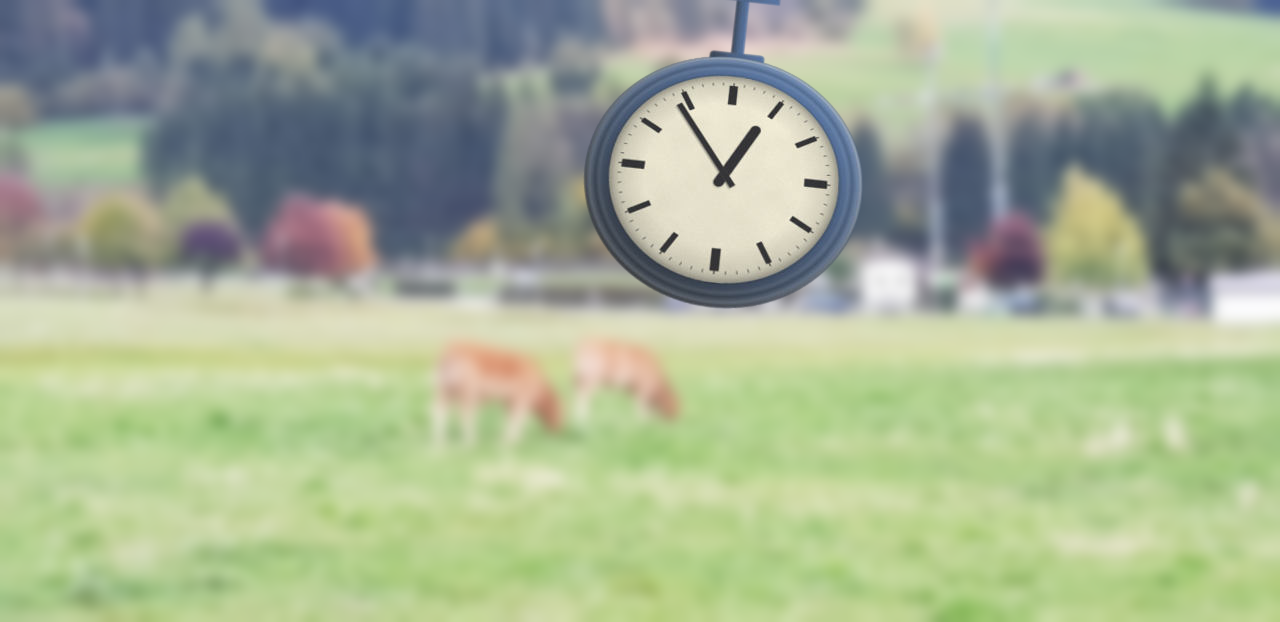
12:54
